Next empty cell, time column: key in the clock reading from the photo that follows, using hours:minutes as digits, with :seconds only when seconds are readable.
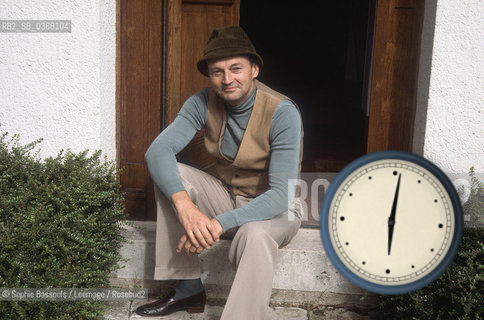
6:01
